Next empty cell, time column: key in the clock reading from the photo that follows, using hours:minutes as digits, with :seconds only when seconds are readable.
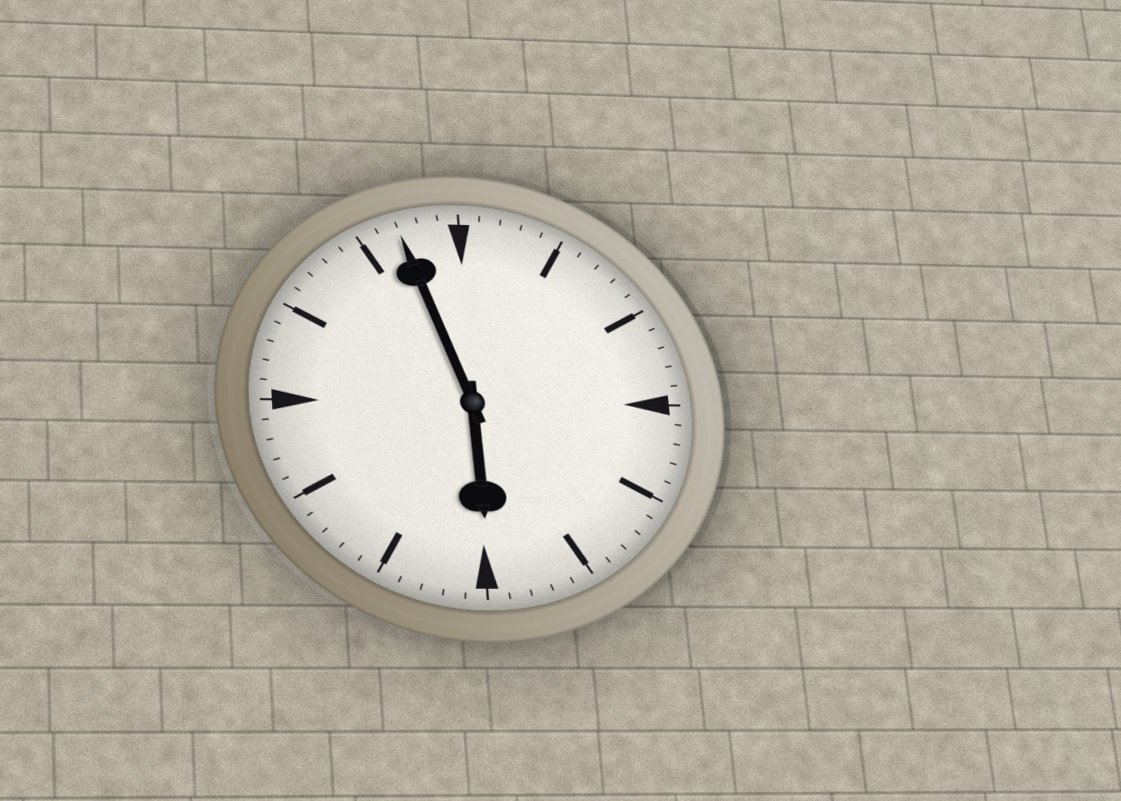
5:57
